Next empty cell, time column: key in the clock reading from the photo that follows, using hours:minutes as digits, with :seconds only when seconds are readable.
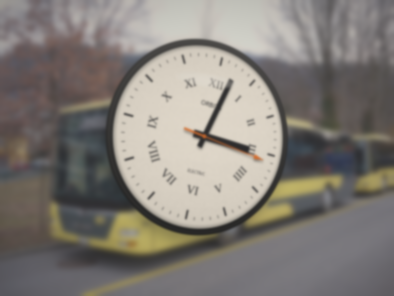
3:02:16
